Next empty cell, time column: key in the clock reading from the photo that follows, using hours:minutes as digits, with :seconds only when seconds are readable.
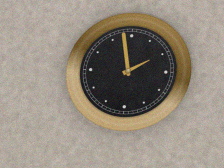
1:58
